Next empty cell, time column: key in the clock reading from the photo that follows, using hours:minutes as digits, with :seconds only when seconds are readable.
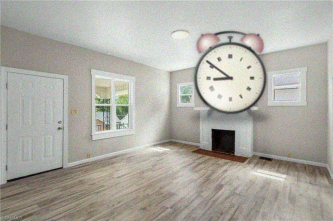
8:51
